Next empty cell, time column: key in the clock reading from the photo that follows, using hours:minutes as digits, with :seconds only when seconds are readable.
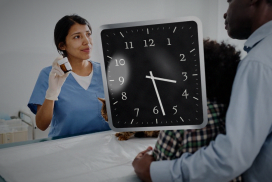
3:28
